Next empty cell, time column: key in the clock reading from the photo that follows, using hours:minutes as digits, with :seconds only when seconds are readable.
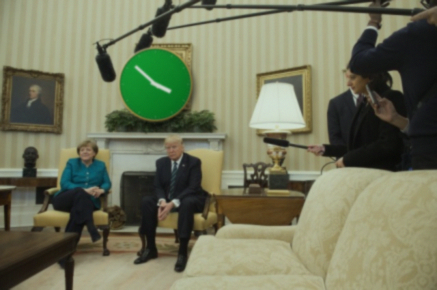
3:52
